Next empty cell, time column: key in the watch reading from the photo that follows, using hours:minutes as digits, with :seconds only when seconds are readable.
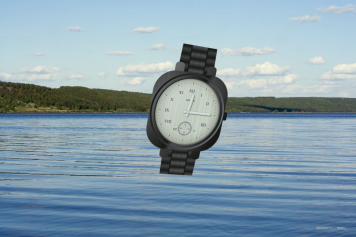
12:15
